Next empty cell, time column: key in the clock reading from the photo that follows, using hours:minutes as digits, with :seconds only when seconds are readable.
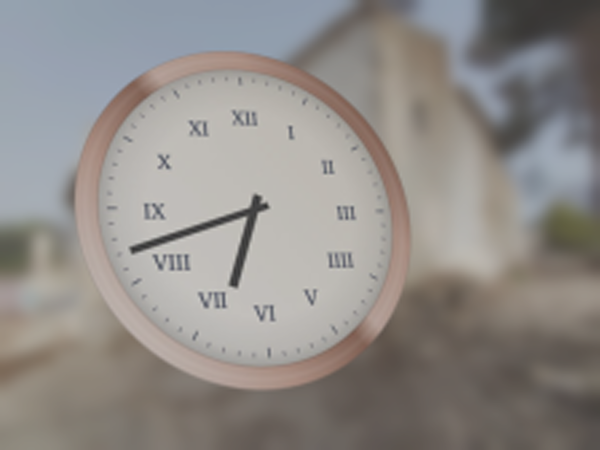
6:42
